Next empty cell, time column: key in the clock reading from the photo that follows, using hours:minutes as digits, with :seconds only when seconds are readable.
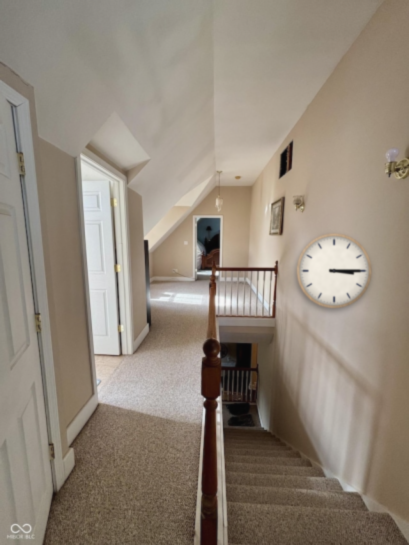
3:15
